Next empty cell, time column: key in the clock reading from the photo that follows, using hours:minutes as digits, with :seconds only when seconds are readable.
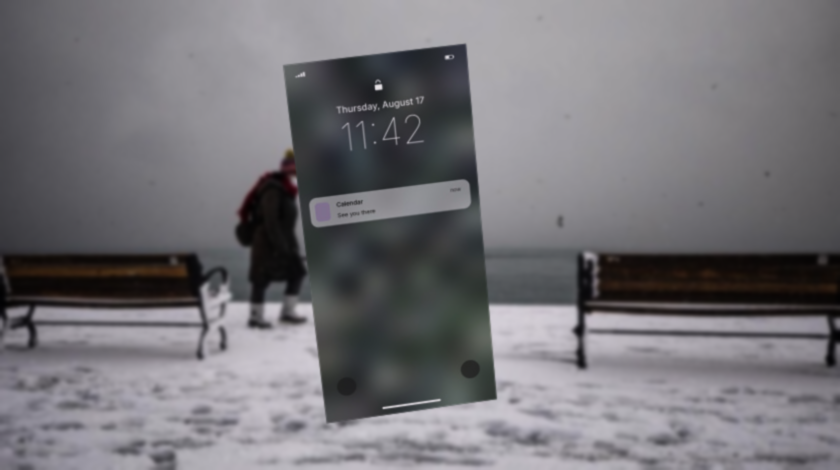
11:42
